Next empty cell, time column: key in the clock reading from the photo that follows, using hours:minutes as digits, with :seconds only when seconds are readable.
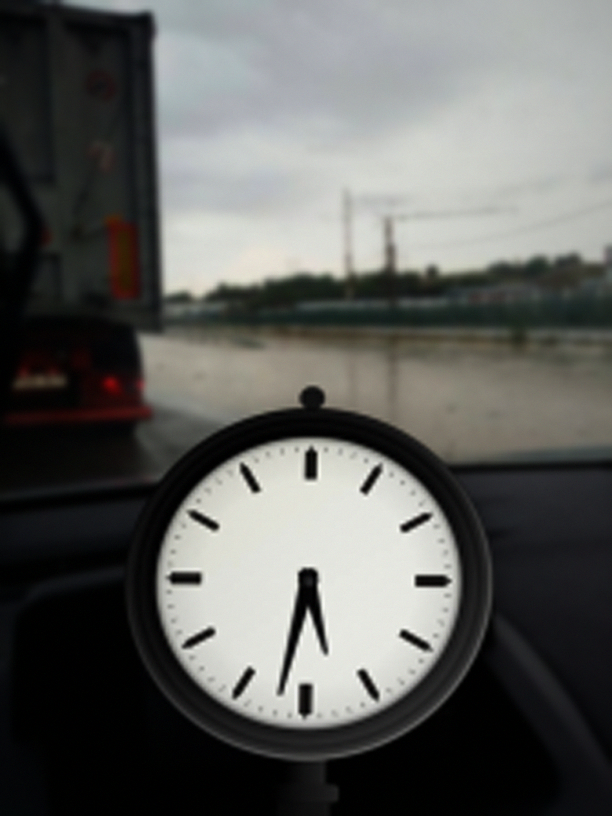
5:32
